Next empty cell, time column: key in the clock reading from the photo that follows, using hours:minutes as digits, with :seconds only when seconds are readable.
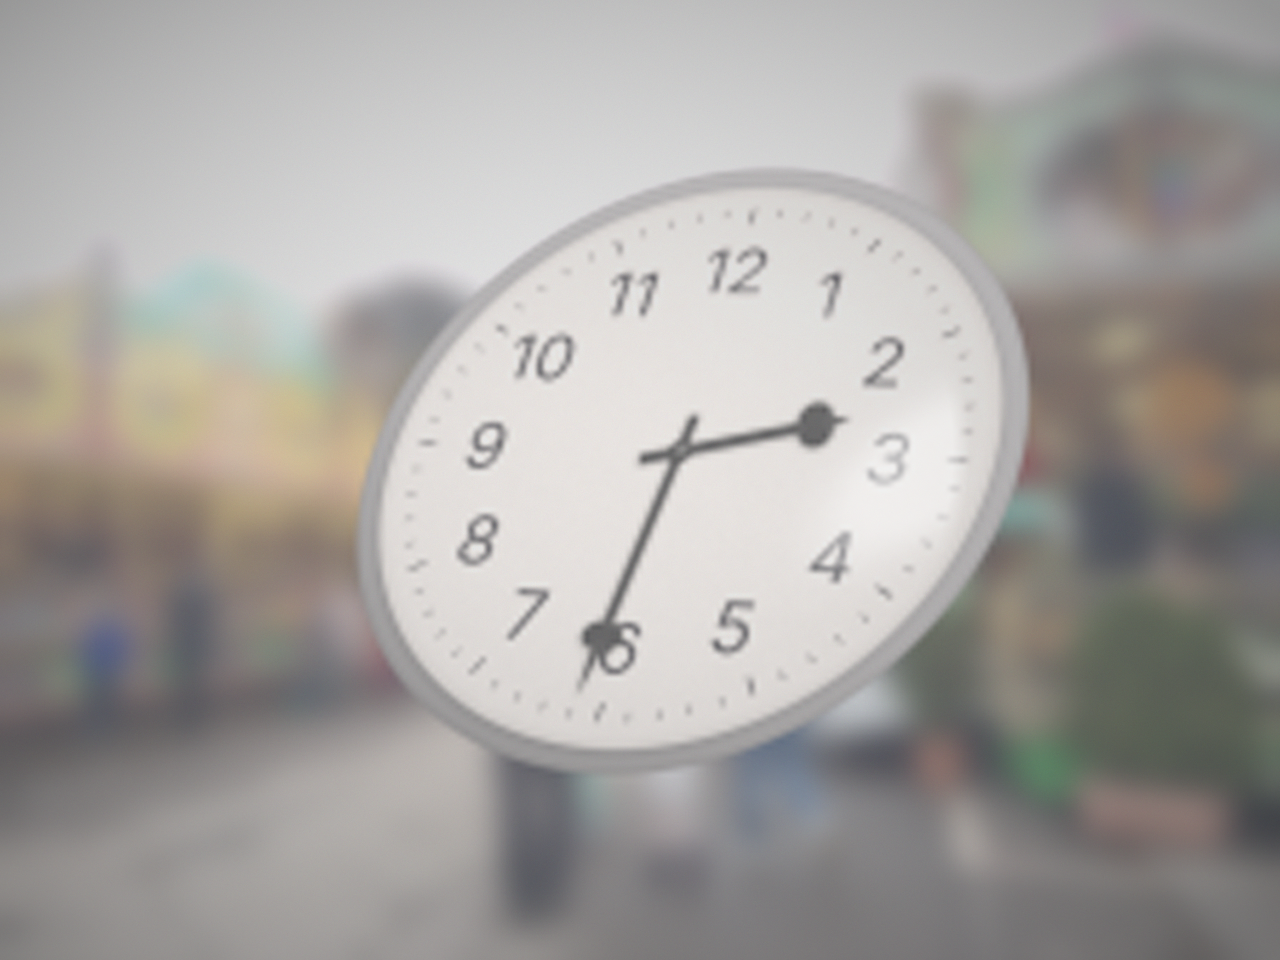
2:31
